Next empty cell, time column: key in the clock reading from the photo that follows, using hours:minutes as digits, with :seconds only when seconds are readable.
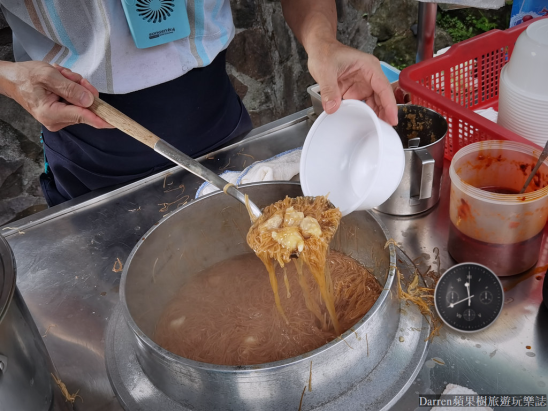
11:41
